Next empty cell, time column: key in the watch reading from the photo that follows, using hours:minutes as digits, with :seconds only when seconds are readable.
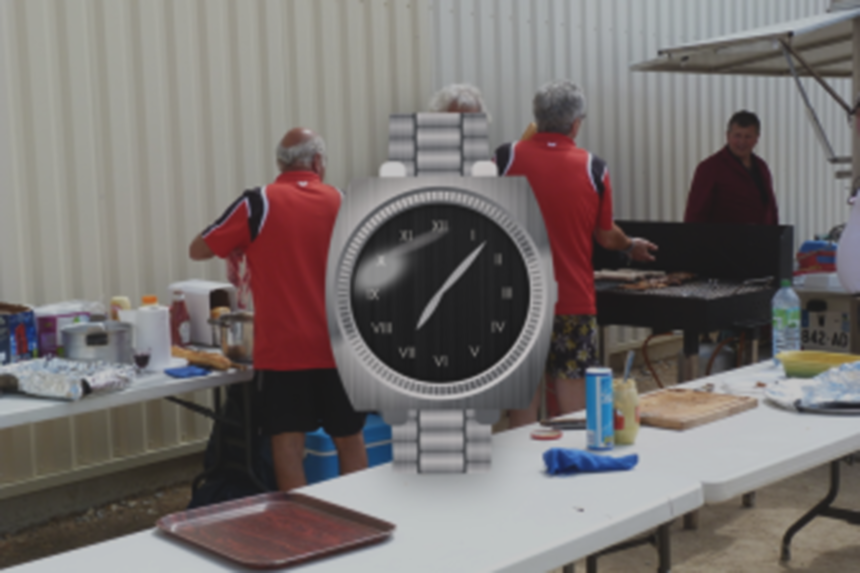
7:07
